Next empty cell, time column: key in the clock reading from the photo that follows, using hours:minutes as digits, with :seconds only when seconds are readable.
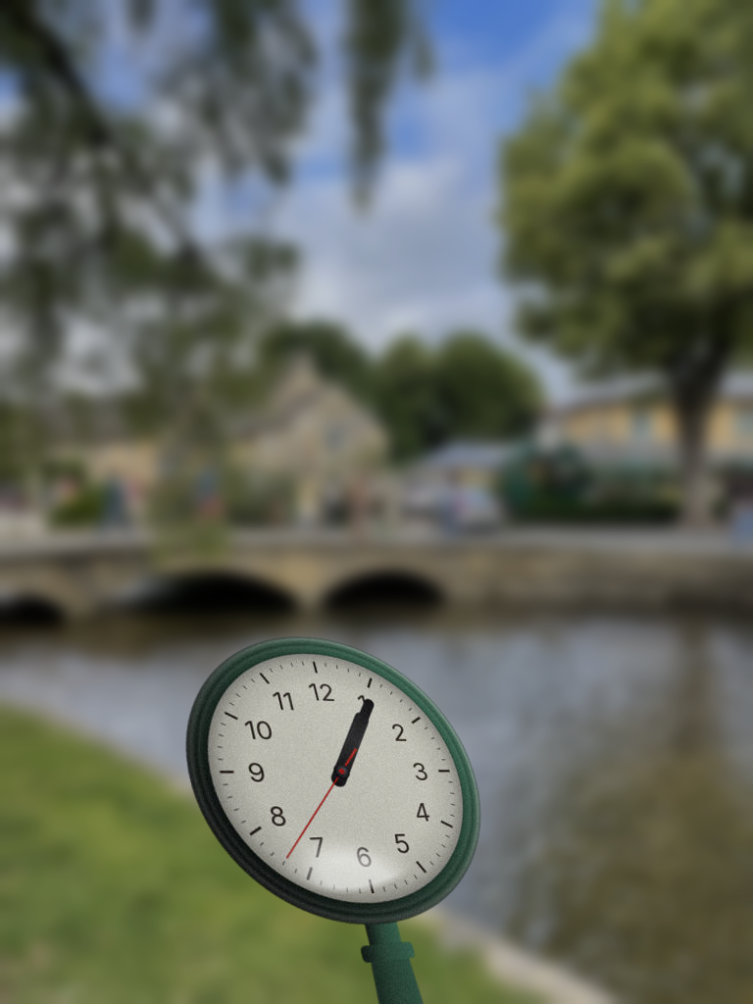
1:05:37
